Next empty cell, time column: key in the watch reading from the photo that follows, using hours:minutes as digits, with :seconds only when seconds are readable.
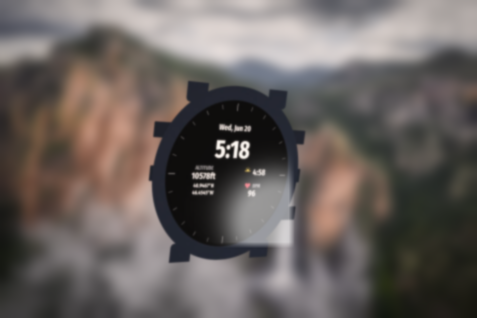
5:18
